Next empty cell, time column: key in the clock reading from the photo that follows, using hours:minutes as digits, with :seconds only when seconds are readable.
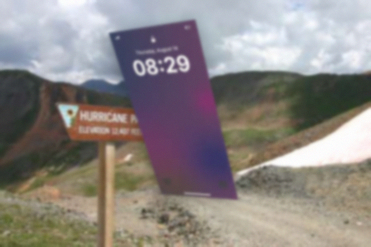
8:29
